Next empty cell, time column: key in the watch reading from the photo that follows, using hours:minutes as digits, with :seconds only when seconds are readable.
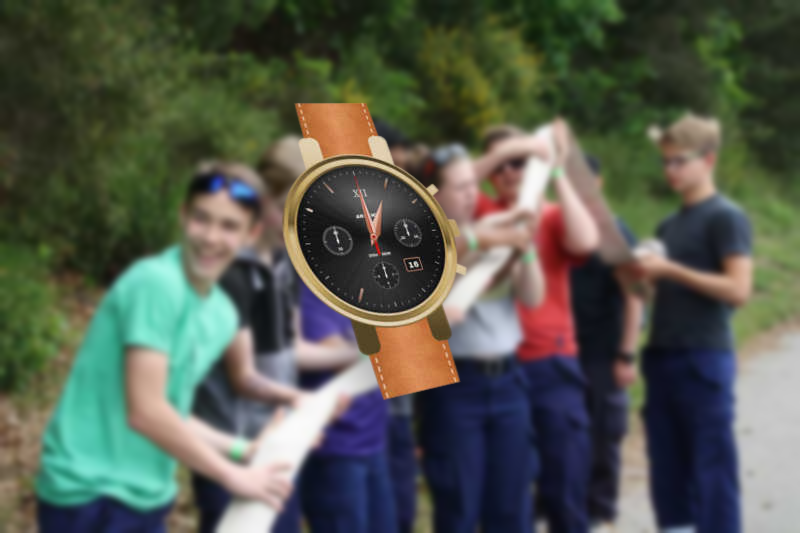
1:00
